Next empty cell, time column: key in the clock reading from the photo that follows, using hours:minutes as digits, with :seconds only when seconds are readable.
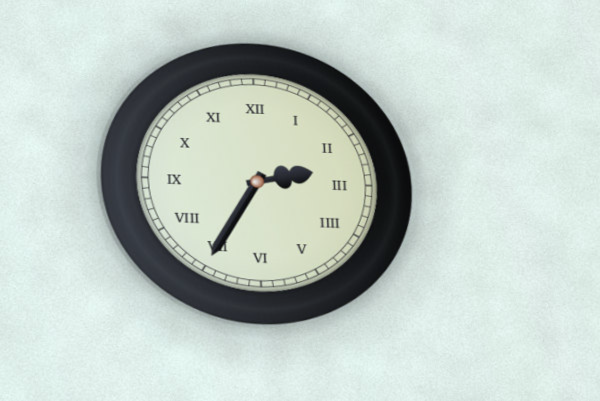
2:35
